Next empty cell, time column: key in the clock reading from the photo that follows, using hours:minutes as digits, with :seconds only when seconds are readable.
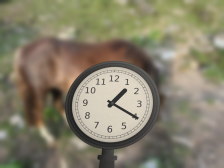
1:20
